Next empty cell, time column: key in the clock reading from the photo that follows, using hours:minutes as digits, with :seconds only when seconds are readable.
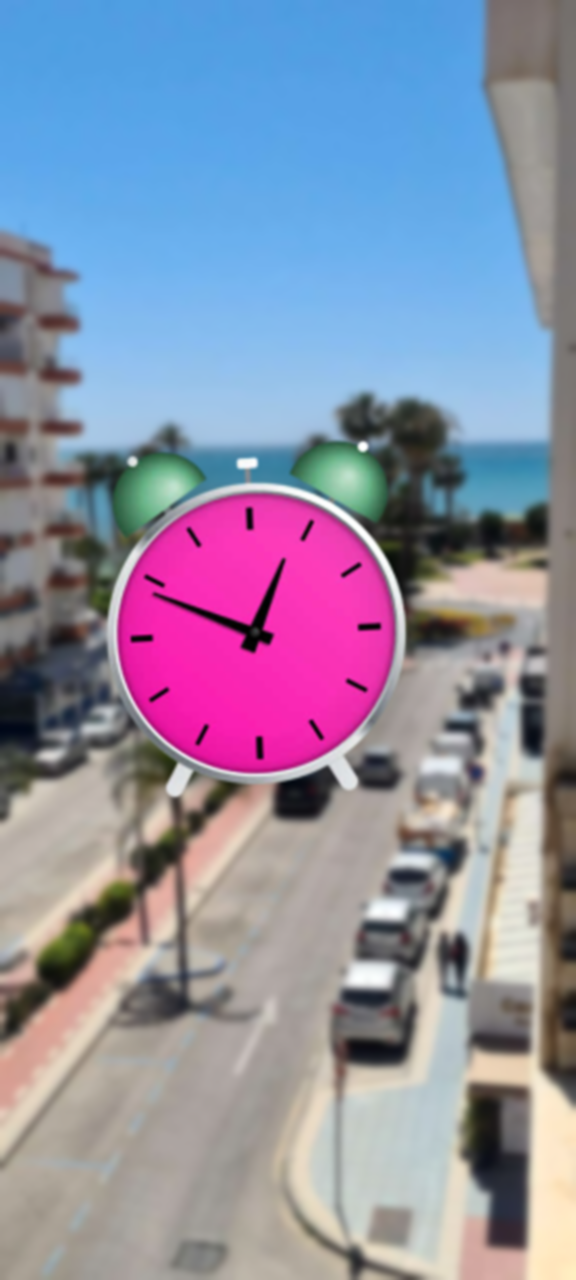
12:49
